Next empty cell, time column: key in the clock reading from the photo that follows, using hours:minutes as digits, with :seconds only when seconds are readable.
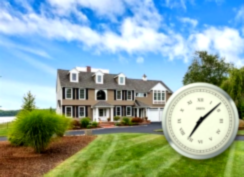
7:08
